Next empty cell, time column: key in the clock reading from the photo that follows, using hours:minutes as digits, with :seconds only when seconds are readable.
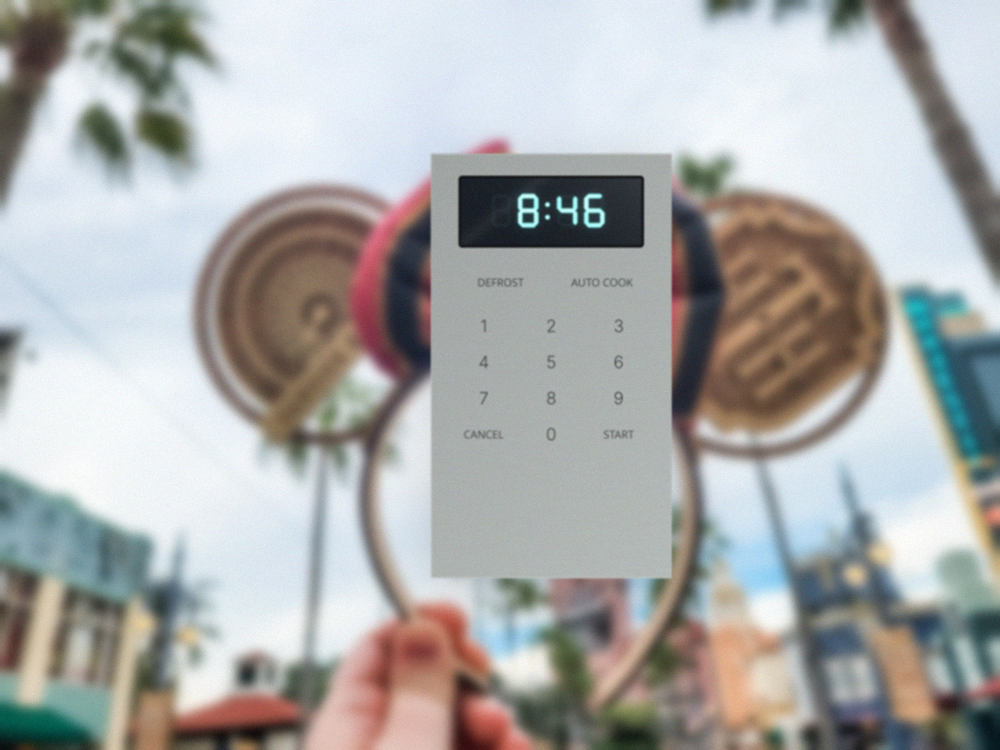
8:46
